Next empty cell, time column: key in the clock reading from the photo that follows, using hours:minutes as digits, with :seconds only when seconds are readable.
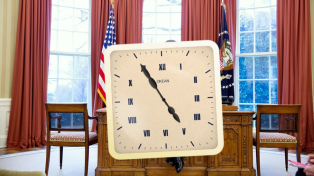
4:55
